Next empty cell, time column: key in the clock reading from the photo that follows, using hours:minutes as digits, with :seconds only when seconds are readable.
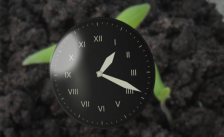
1:19
